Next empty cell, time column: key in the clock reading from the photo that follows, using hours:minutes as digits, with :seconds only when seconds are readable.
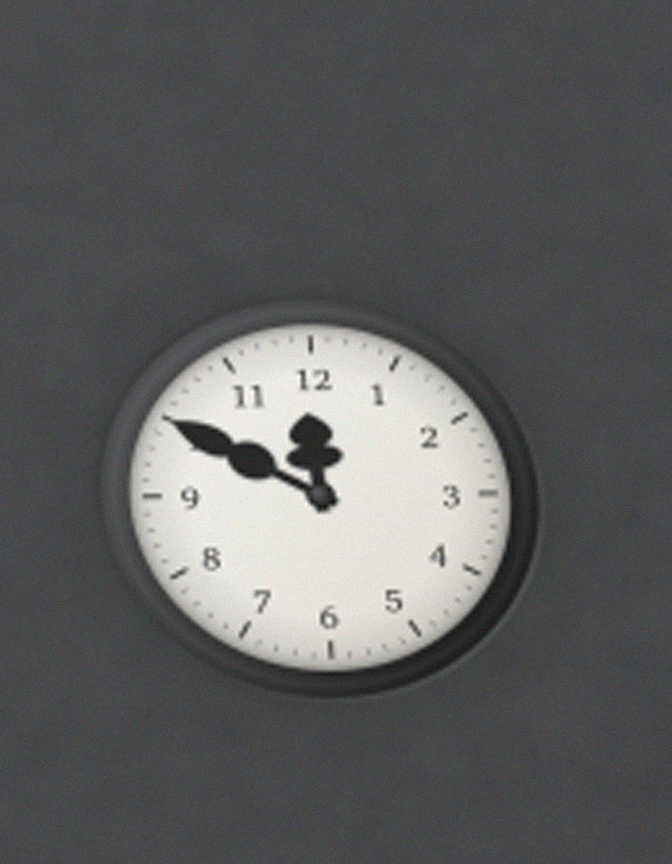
11:50
